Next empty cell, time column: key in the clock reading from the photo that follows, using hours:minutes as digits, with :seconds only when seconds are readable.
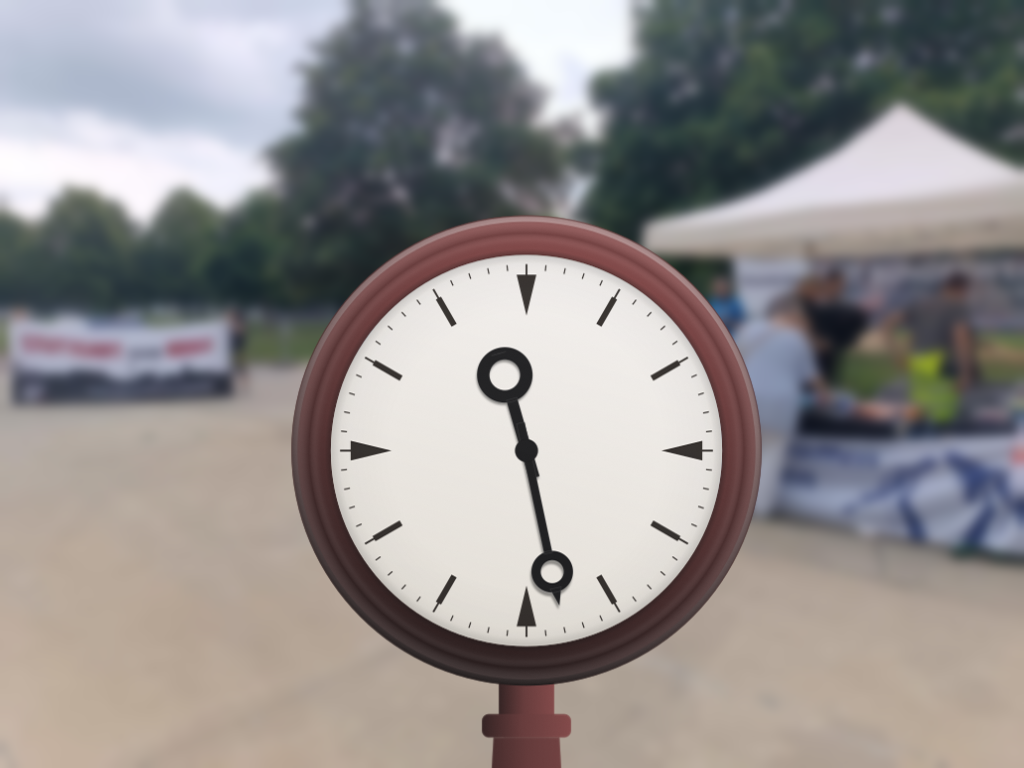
11:28
